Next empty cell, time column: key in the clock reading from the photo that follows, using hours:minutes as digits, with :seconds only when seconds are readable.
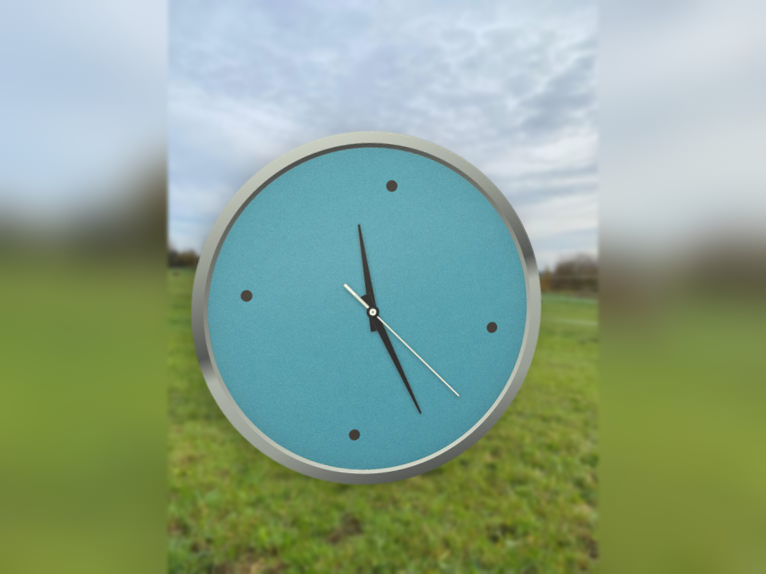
11:24:21
